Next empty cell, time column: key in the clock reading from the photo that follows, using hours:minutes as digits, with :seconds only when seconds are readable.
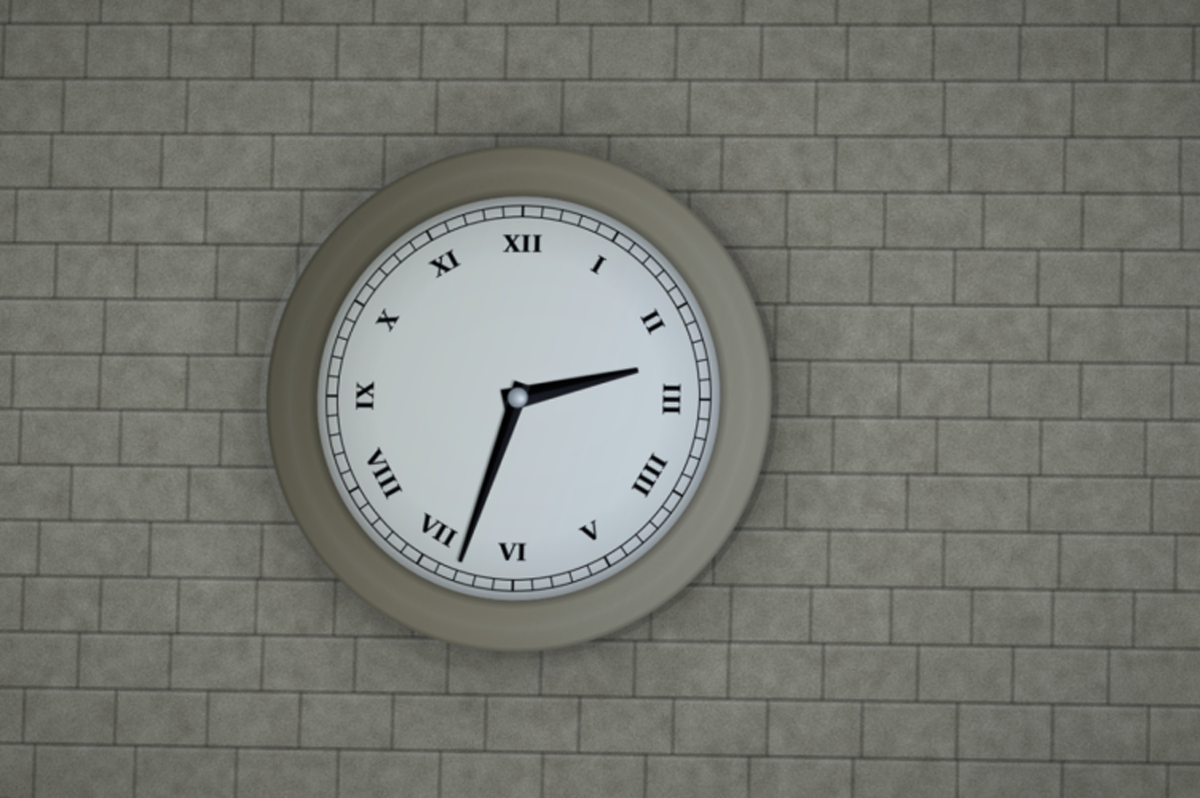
2:33
